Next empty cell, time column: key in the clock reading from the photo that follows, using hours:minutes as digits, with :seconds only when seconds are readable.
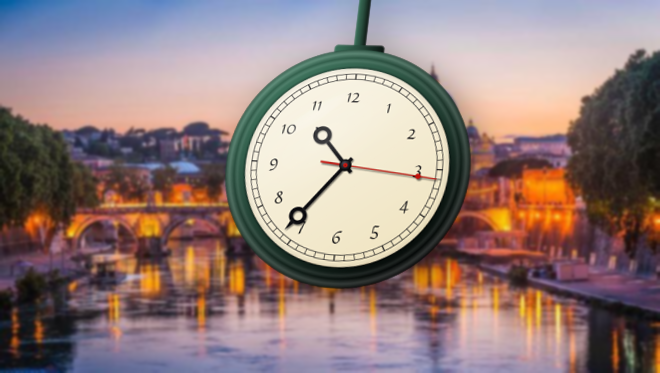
10:36:16
